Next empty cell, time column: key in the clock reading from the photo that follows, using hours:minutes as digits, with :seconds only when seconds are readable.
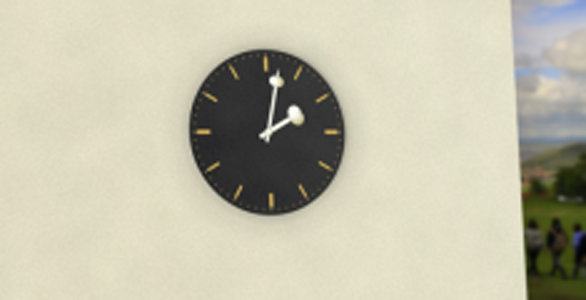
2:02
